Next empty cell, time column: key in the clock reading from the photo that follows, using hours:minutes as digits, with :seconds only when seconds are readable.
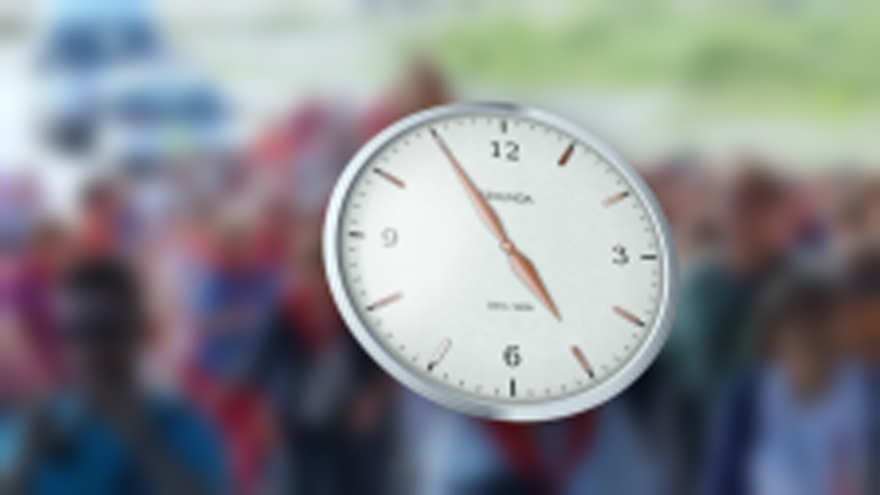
4:55
